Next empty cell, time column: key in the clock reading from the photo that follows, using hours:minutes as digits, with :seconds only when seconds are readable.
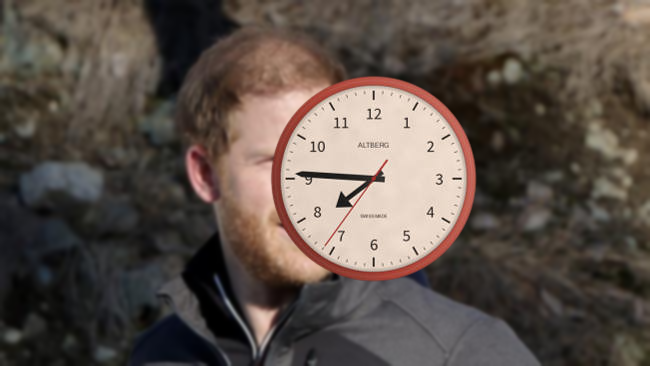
7:45:36
